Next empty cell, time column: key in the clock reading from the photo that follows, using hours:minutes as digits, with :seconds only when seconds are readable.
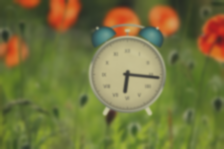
6:16
